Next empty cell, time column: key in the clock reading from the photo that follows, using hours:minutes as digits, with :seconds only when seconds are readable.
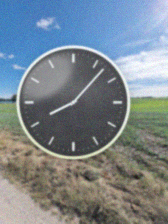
8:07
